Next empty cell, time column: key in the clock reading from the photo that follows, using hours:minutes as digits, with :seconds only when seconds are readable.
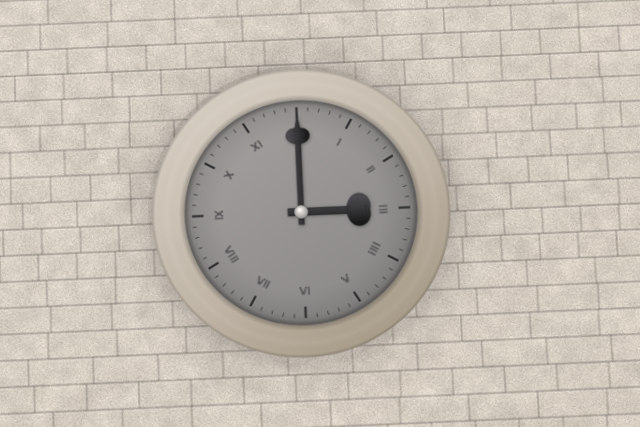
3:00
